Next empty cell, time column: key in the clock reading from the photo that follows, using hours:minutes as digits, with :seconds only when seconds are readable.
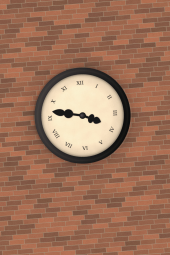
3:47
